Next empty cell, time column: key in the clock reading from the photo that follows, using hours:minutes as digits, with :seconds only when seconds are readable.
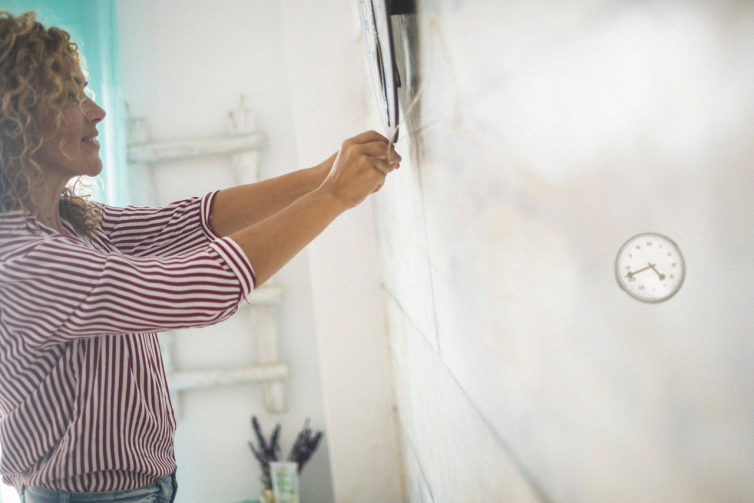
4:42
